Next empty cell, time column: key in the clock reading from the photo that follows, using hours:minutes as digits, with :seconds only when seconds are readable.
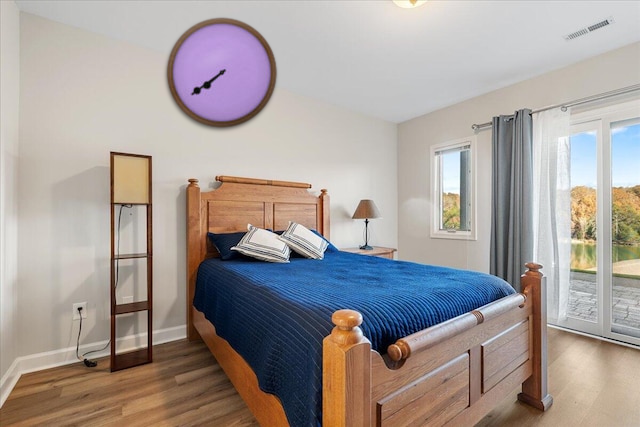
7:39
